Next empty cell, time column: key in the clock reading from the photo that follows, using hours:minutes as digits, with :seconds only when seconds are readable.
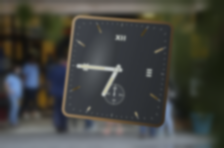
6:45
